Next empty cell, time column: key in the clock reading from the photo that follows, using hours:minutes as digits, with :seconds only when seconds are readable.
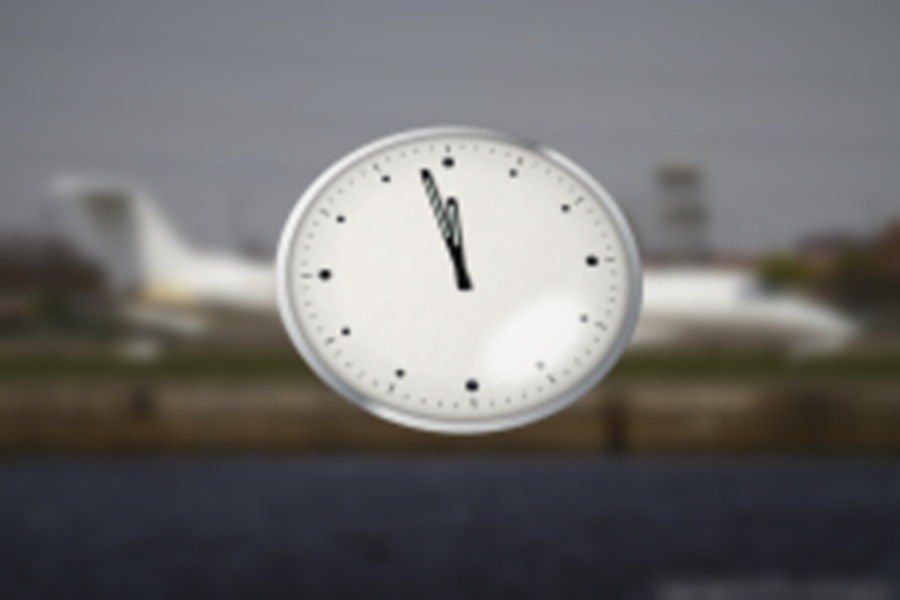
11:58
